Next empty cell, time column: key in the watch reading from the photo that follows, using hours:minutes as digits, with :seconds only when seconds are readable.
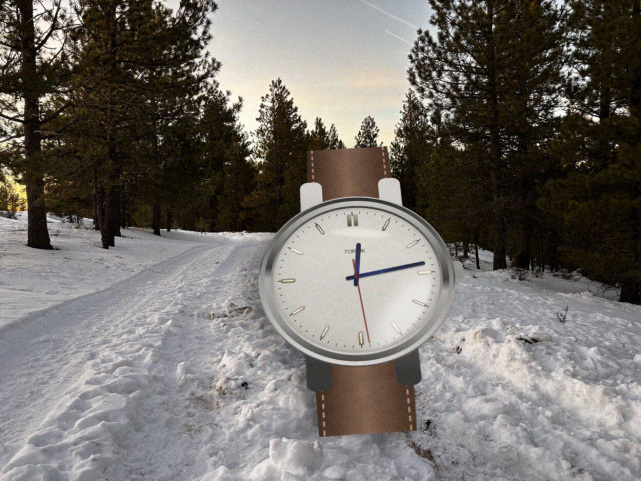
12:13:29
